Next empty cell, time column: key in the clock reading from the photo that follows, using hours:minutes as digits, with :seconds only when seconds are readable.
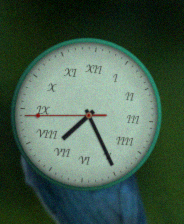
7:24:44
